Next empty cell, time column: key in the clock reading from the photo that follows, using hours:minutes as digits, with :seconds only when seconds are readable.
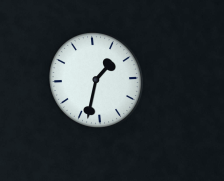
1:33
